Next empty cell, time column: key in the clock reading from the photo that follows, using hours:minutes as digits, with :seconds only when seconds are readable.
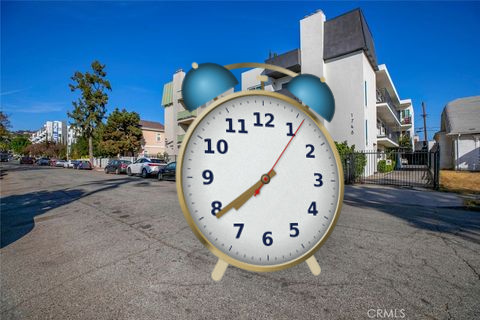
7:39:06
